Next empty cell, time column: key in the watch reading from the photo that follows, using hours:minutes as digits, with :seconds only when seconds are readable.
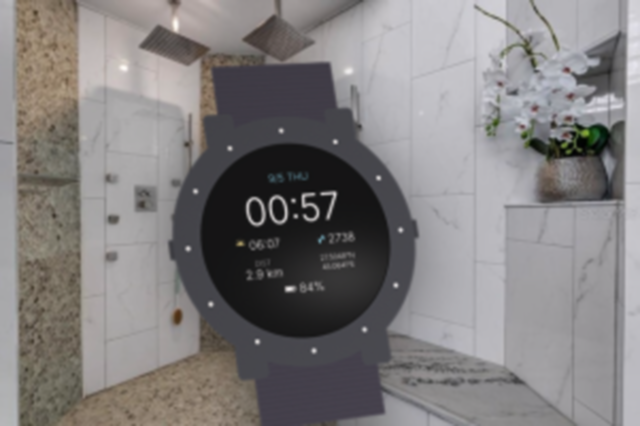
0:57
